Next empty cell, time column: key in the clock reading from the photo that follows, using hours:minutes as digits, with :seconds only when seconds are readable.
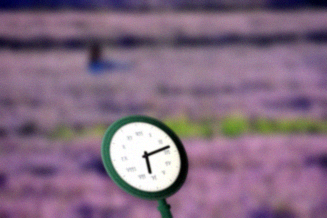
6:13
